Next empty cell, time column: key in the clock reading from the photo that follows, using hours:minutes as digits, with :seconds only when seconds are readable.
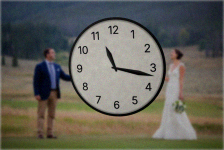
11:17
